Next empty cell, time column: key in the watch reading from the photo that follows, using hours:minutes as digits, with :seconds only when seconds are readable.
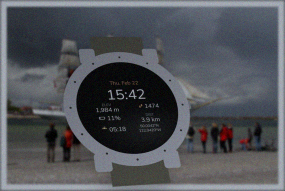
15:42
